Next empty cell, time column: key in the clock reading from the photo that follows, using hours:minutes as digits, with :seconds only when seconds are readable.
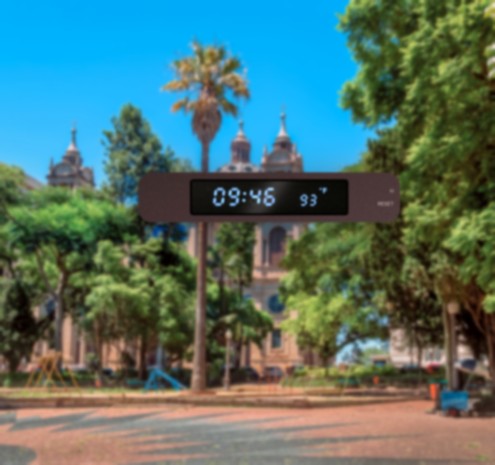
9:46
